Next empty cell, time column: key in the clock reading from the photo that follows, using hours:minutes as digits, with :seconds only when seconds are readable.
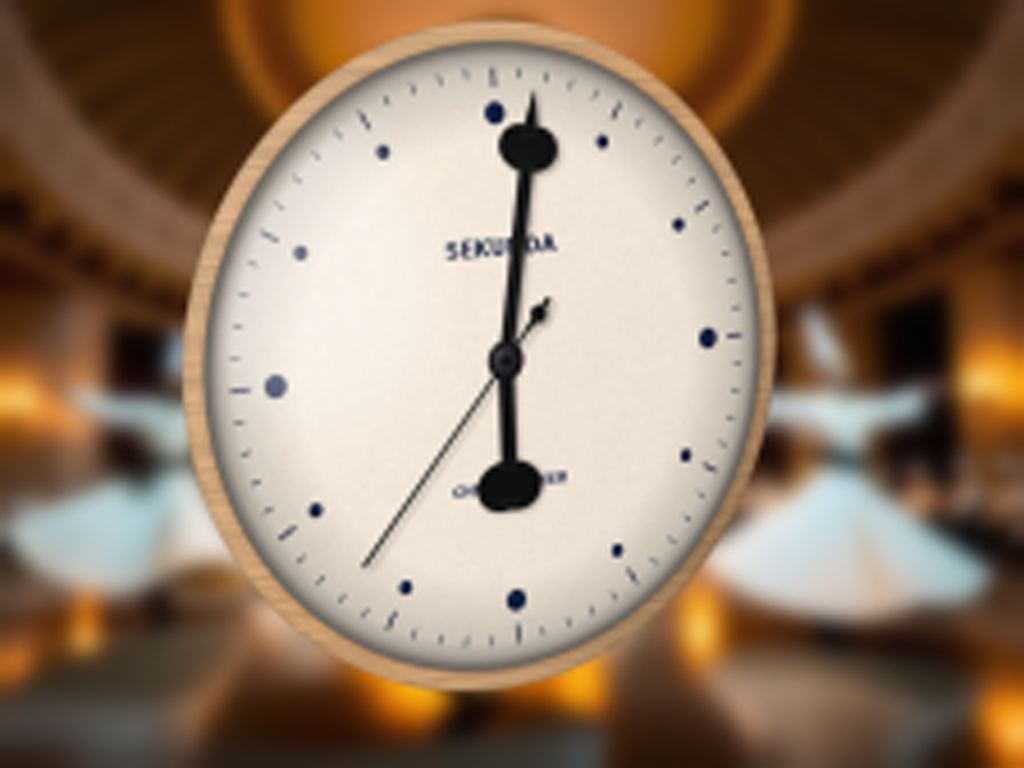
6:01:37
